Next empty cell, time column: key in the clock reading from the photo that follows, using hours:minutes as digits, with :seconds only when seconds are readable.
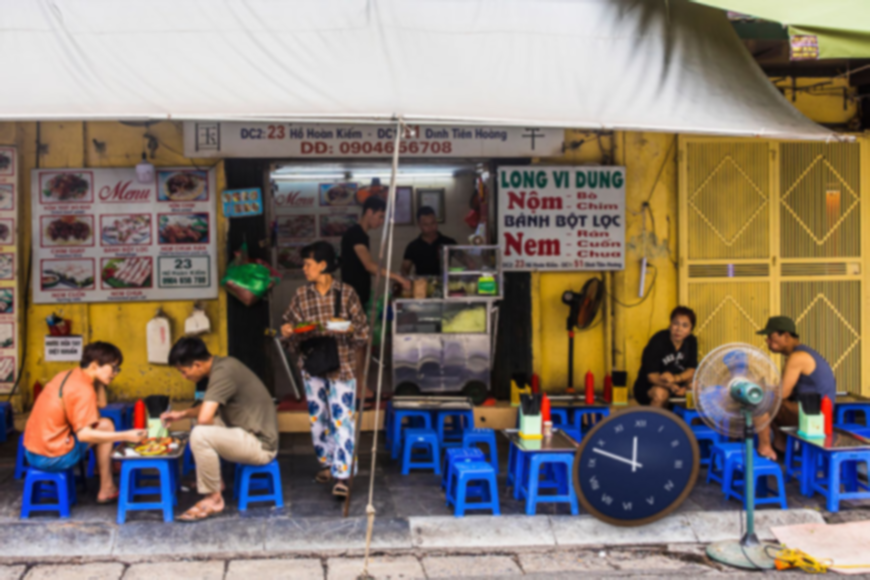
11:48
